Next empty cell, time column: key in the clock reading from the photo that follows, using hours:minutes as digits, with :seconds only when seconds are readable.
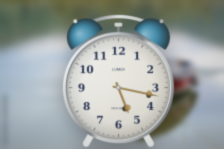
5:17
